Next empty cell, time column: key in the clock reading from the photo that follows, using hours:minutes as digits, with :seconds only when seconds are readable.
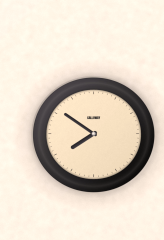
7:51
